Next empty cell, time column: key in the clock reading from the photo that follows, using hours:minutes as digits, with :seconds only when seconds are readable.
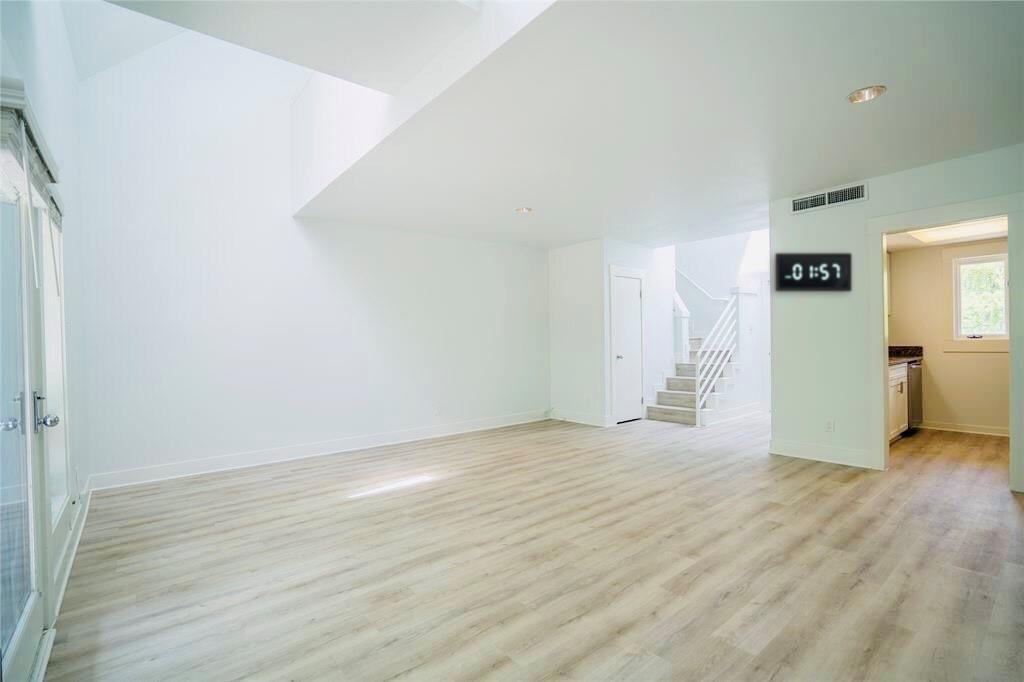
1:57
